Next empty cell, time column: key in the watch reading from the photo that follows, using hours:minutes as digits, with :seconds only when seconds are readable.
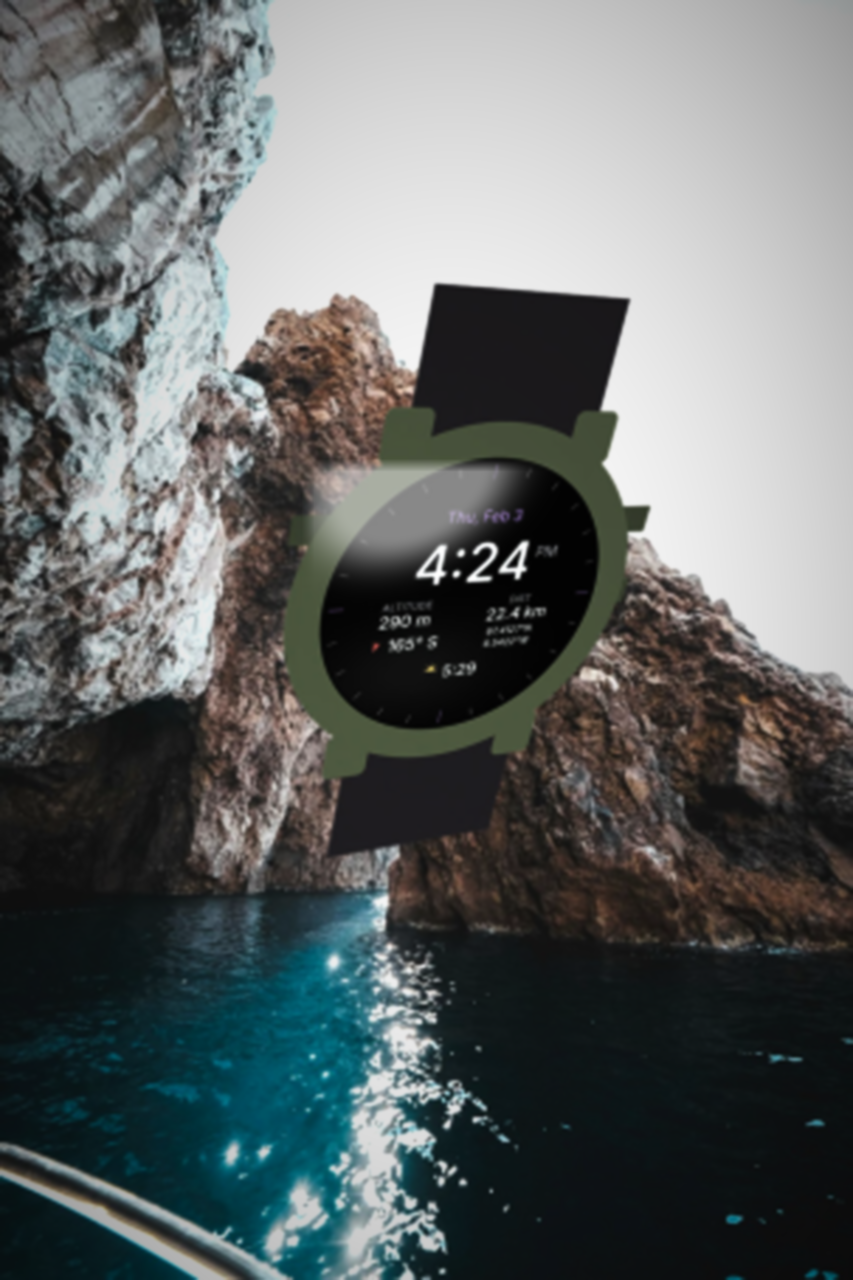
4:24
